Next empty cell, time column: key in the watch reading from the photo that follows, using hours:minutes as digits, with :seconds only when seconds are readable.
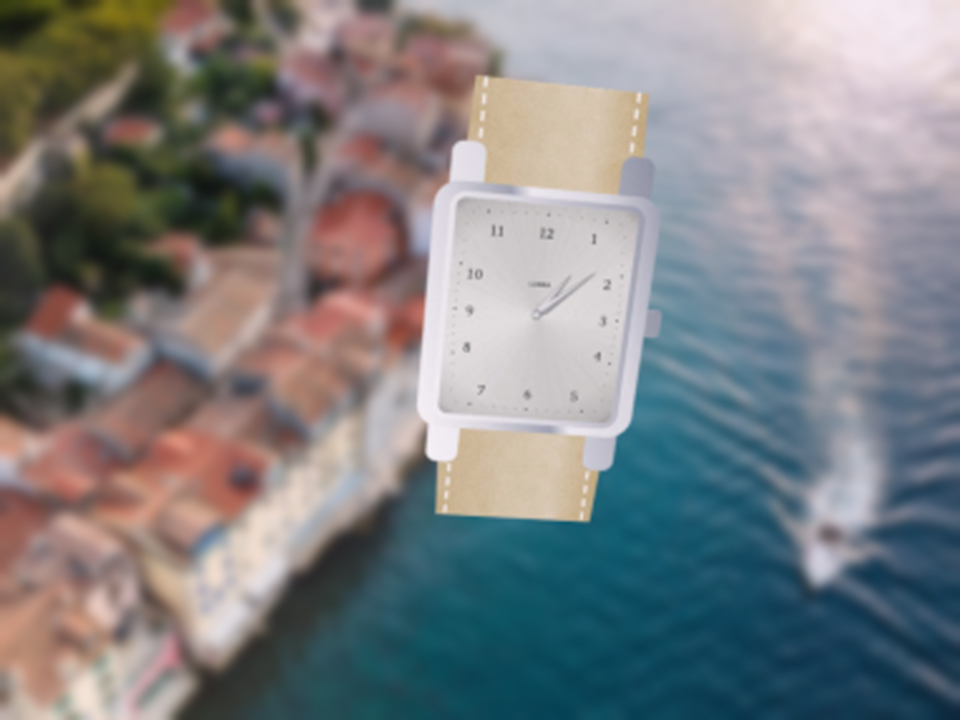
1:08
